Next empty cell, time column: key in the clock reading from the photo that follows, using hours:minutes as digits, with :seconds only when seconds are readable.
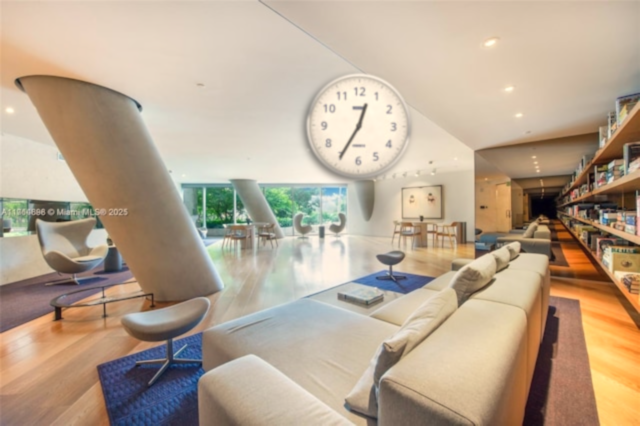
12:35
